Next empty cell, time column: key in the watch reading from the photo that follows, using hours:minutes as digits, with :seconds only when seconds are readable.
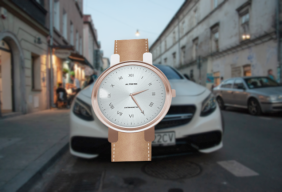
2:25
